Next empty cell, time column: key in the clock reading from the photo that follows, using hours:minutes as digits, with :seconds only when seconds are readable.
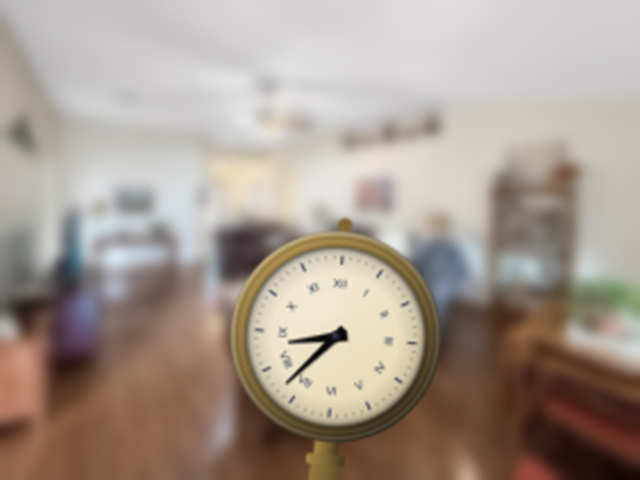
8:37
